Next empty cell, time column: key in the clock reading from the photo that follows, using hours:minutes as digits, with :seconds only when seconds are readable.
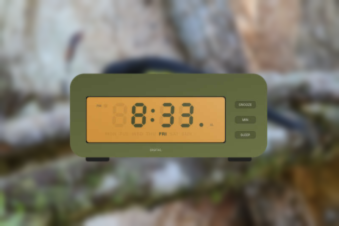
8:33
